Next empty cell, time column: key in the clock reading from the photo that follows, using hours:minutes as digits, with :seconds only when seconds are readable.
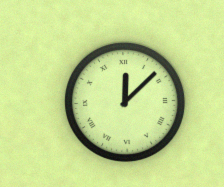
12:08
